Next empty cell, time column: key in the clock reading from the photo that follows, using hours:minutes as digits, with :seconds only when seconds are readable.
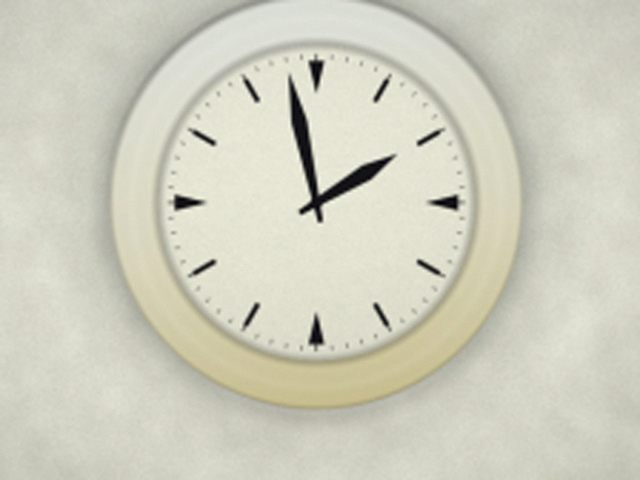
1:58
